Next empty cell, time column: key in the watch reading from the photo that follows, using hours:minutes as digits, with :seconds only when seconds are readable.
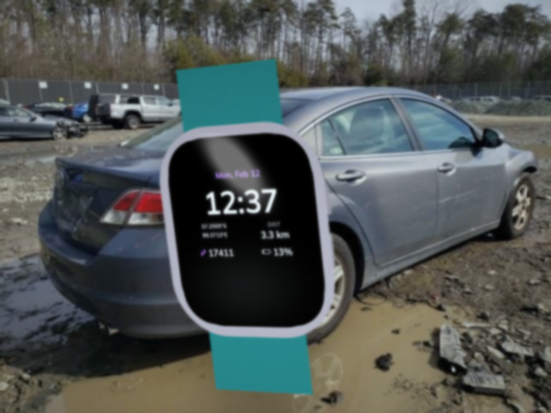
12:37
